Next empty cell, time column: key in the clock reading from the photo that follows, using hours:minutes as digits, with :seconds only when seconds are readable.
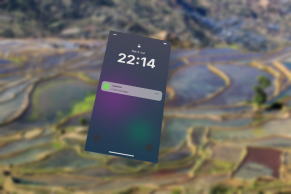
22:14
